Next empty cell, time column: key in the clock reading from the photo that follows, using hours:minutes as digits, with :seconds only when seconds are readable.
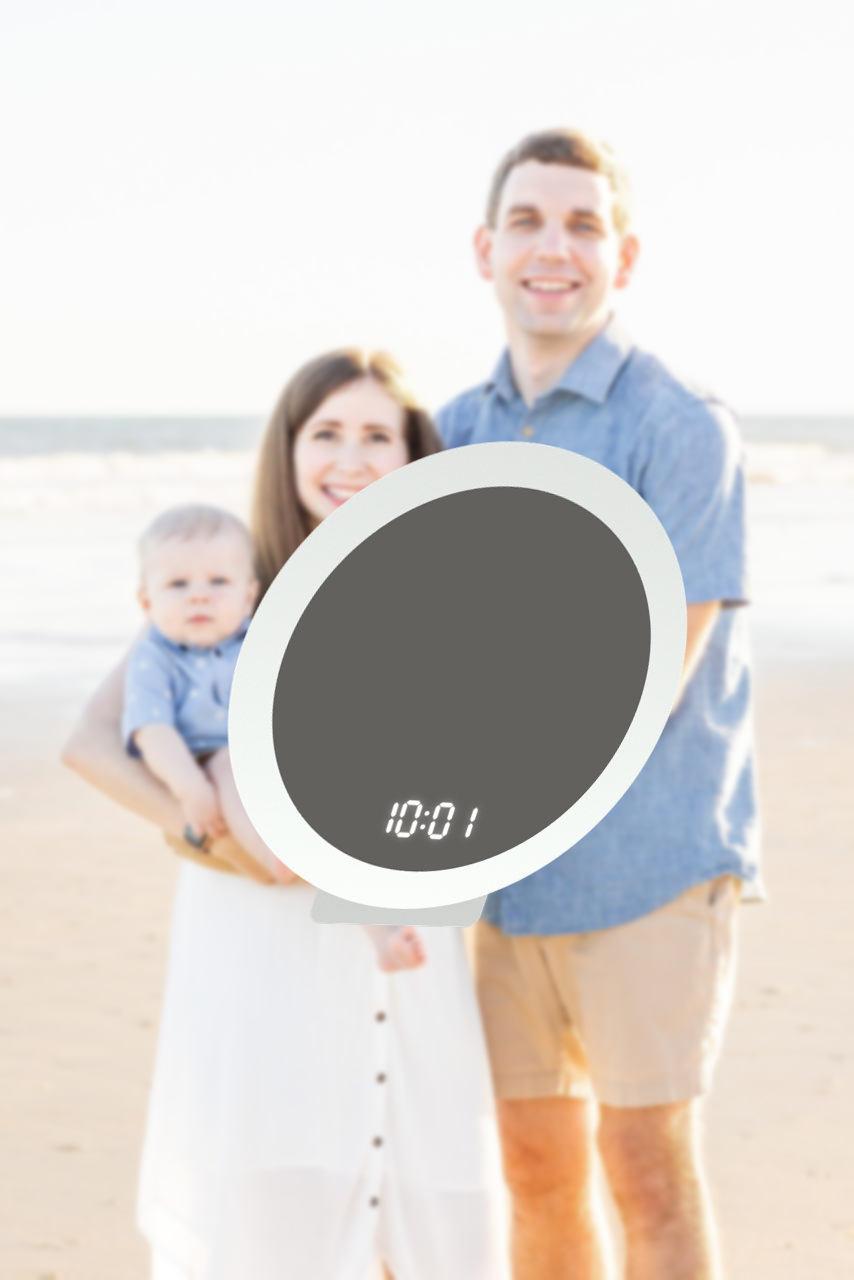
10:01
